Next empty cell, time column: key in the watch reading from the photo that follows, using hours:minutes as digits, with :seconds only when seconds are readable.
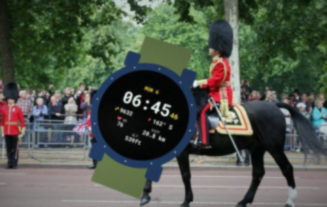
6:45
